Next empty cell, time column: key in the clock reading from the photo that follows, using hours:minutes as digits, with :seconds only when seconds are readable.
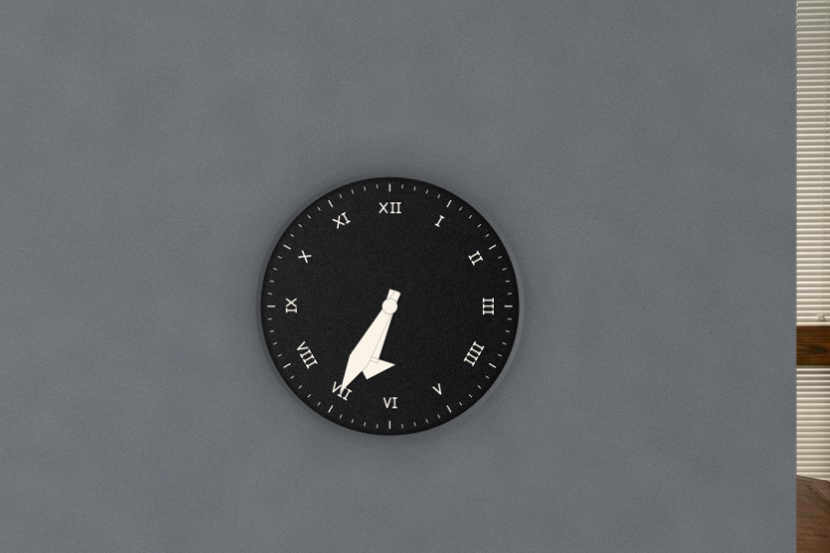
6:35
